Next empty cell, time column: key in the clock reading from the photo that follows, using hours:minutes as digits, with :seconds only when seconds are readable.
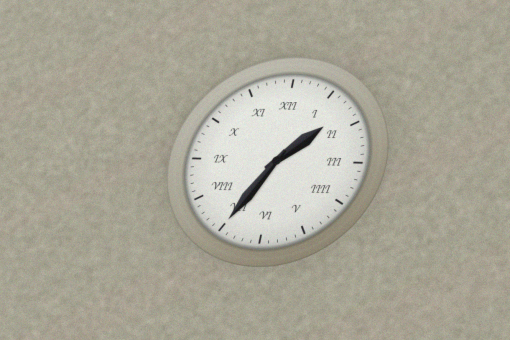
1:35
